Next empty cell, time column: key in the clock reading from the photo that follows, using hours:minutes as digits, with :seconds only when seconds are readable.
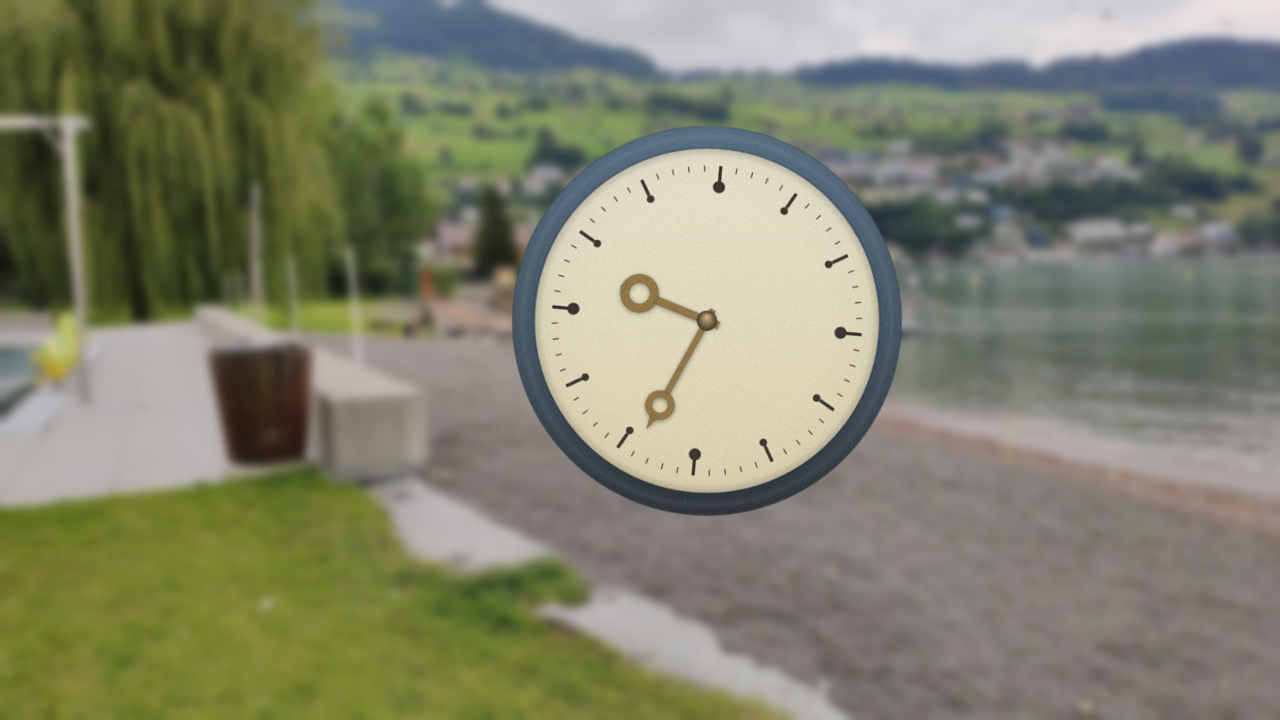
9:34
